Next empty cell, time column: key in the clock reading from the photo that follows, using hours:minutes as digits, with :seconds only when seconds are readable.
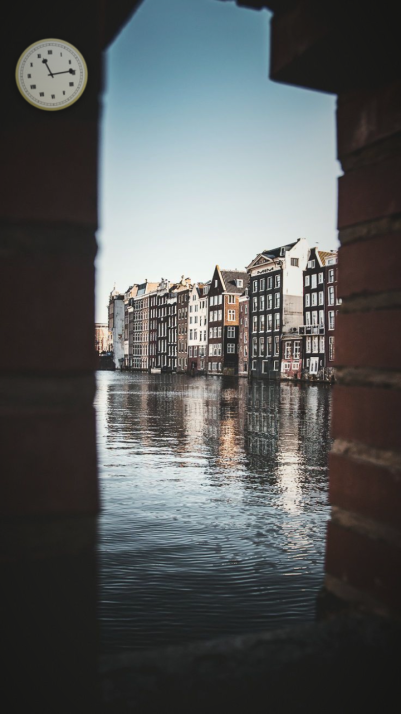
11:14
